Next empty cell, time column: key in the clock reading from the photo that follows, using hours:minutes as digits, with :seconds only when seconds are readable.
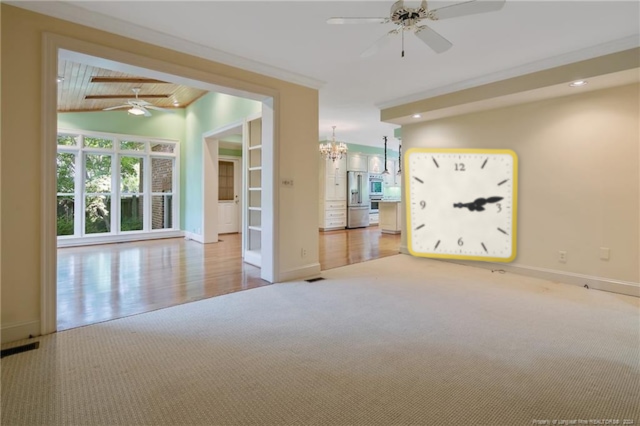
3:13
